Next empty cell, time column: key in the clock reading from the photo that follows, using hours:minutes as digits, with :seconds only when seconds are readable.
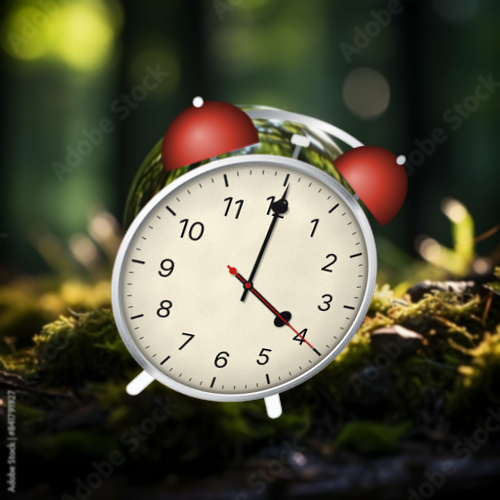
4:00:20
